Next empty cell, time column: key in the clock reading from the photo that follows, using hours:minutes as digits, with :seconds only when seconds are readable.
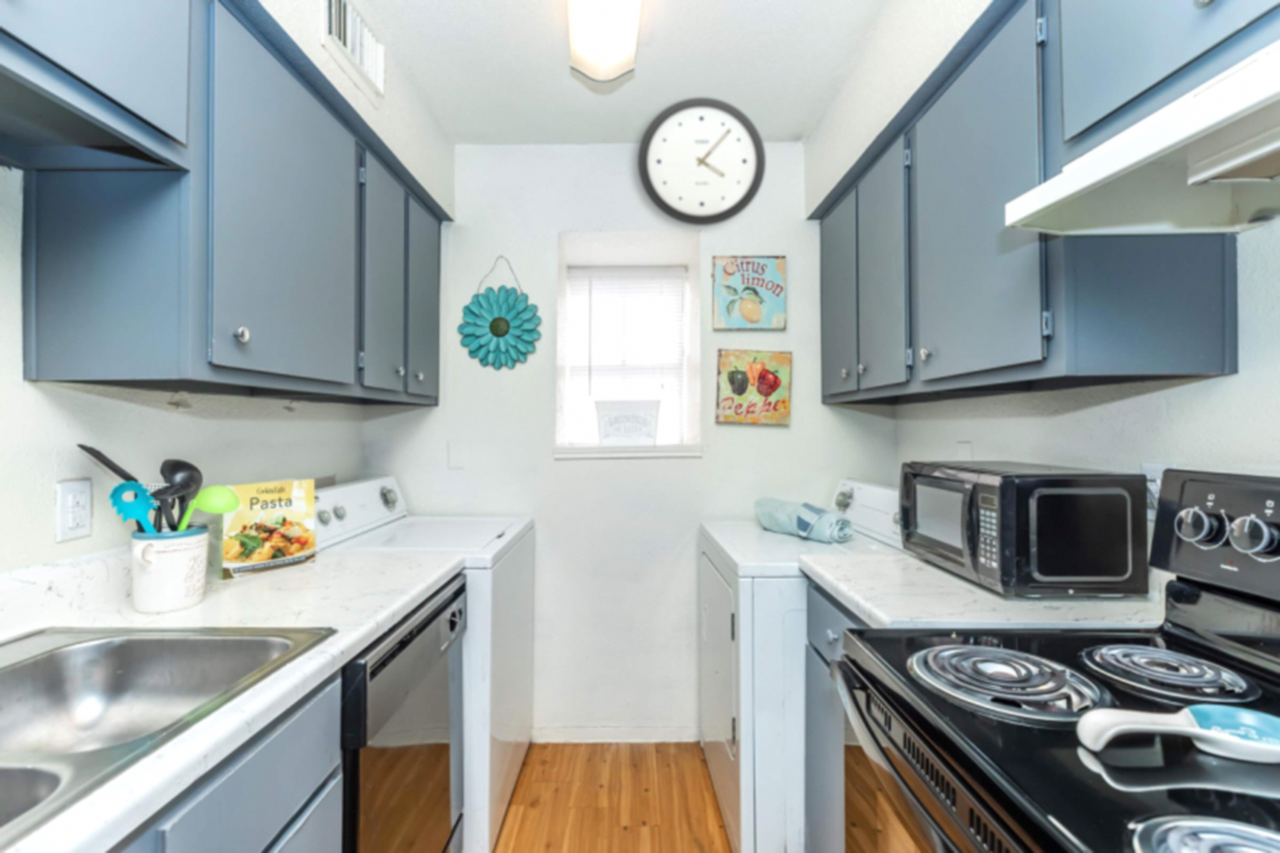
4:07
